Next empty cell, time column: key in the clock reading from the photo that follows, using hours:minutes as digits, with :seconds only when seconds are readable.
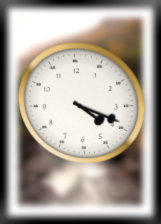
4:19
